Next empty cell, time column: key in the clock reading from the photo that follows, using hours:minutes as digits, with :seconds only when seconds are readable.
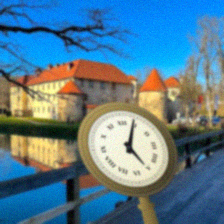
5:04
